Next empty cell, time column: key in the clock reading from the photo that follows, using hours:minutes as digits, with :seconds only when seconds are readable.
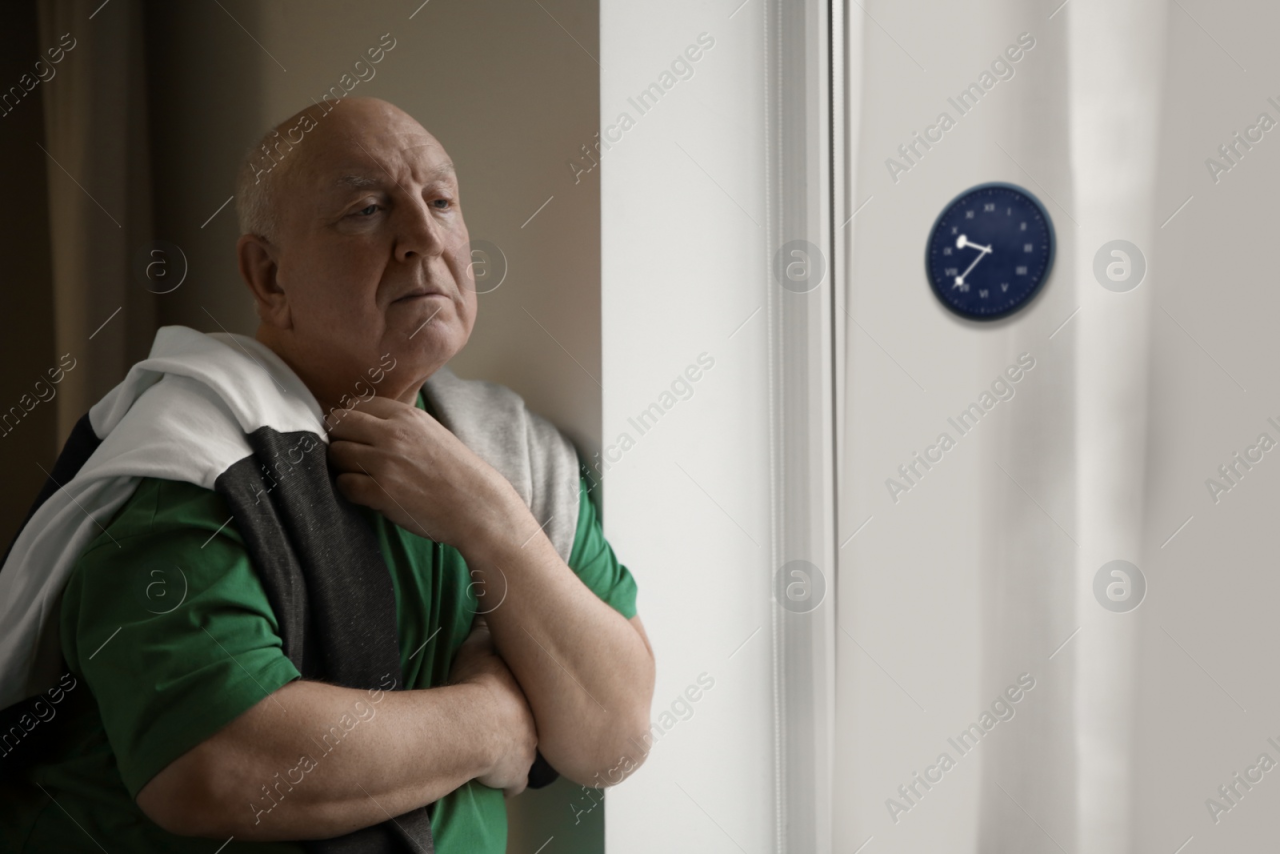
9:37
